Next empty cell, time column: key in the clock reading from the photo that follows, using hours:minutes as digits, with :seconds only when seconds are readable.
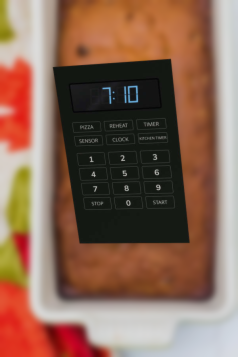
7:10
